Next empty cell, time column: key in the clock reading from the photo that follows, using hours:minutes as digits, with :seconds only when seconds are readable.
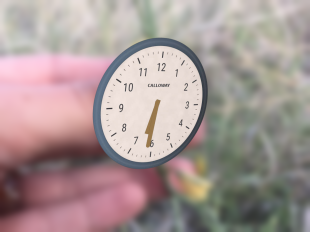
6:31
